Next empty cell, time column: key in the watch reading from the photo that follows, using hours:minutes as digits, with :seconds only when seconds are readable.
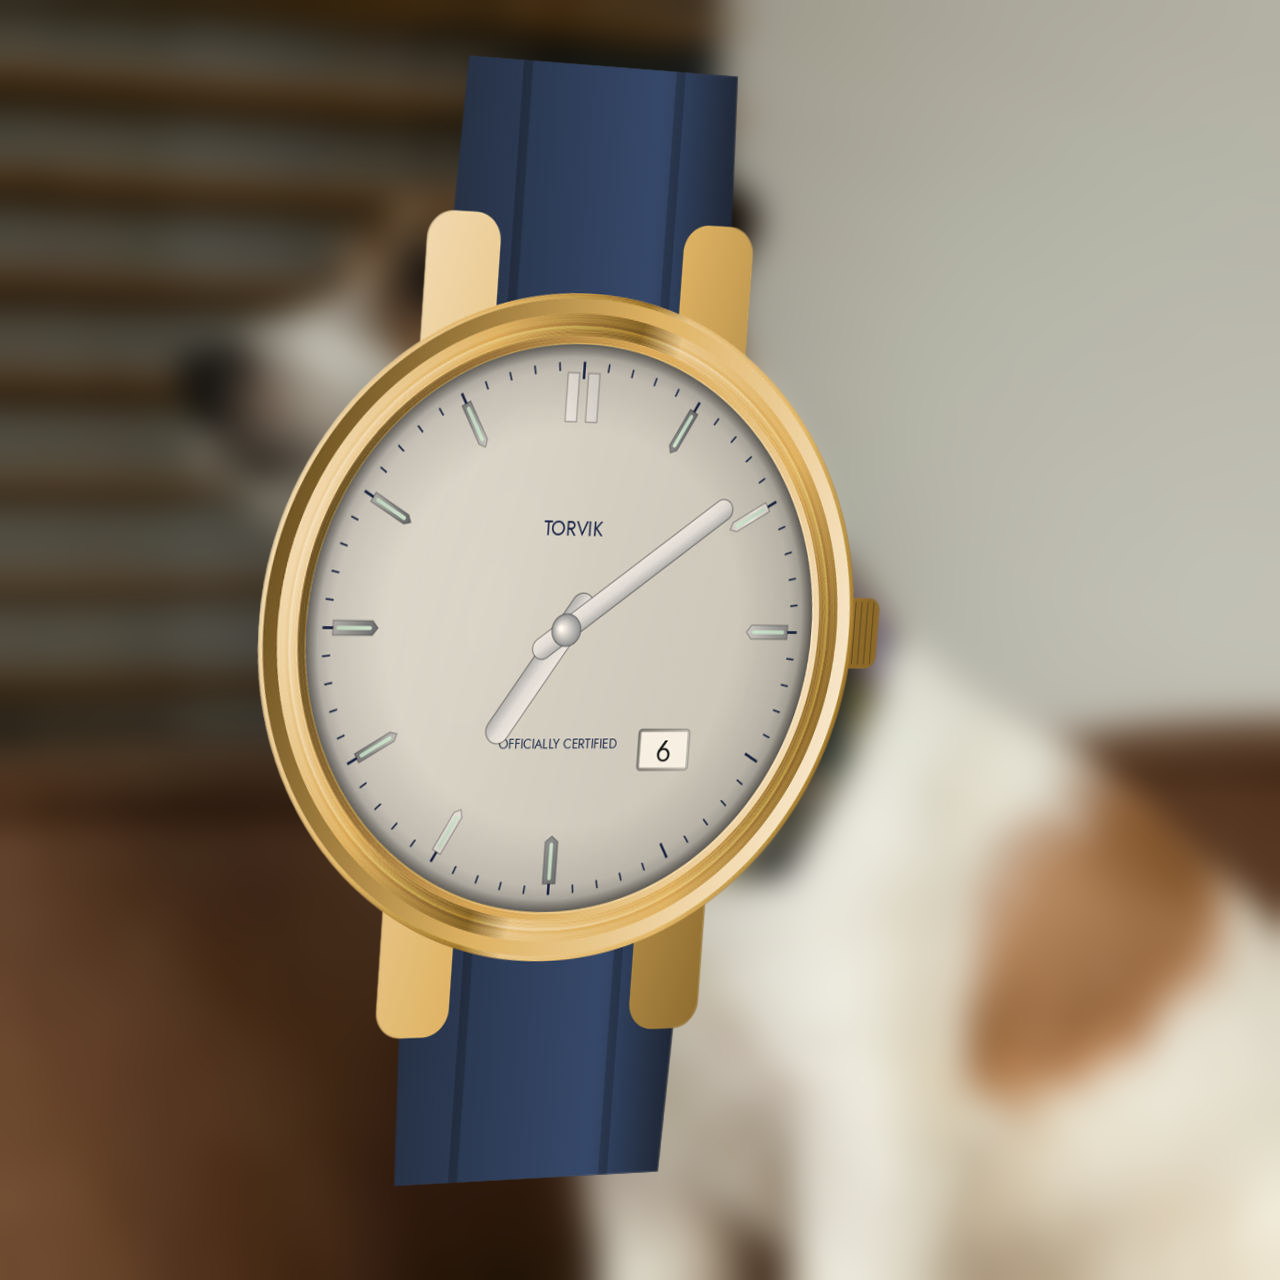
7:09
